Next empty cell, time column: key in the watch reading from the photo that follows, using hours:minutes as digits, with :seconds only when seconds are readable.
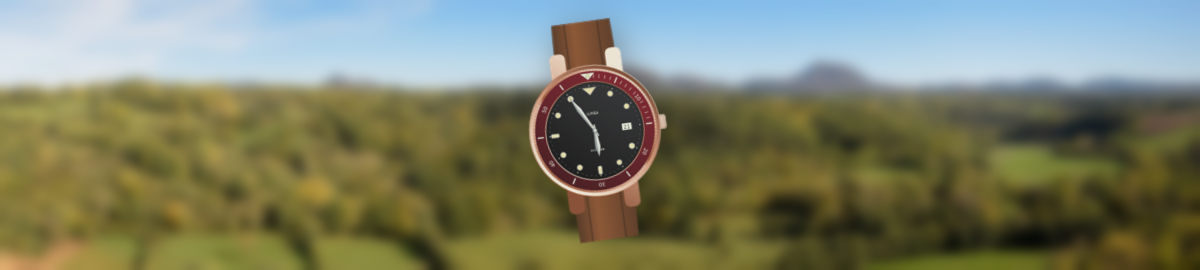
5:55
